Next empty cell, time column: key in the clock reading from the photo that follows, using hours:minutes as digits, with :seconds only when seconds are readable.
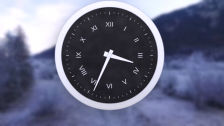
3:34
